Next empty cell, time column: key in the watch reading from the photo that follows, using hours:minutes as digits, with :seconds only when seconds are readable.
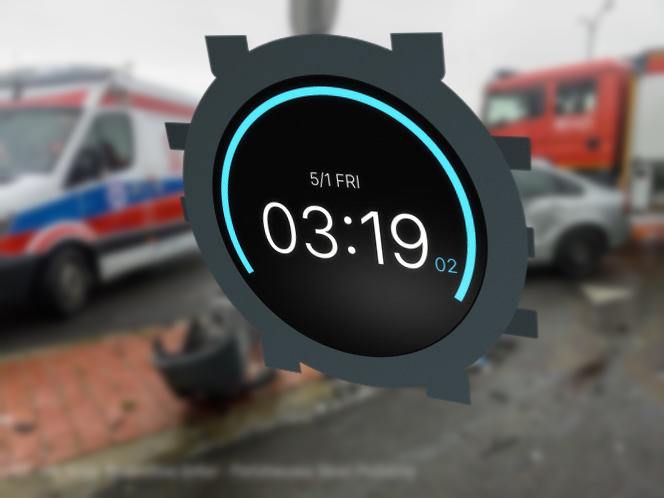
3:19:02
